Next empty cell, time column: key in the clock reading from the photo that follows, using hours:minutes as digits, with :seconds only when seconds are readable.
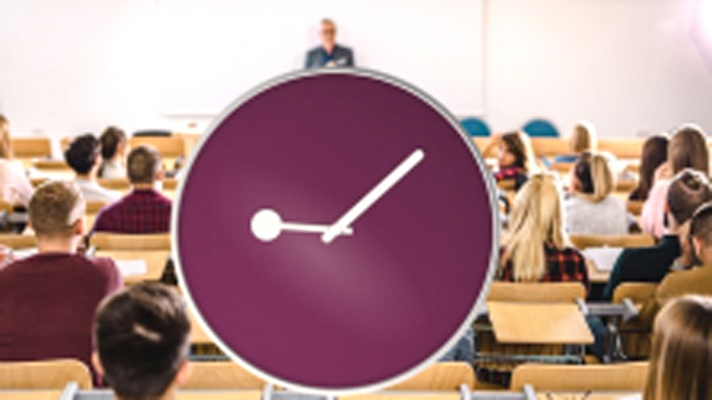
9:08
